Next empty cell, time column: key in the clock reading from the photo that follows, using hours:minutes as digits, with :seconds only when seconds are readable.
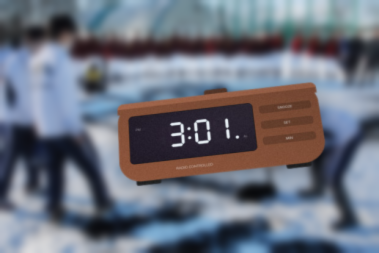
3:01
